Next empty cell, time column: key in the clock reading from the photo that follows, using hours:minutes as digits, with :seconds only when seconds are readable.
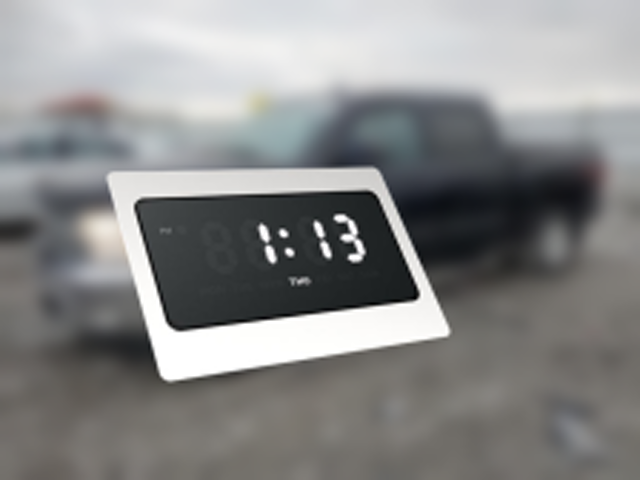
1:13
